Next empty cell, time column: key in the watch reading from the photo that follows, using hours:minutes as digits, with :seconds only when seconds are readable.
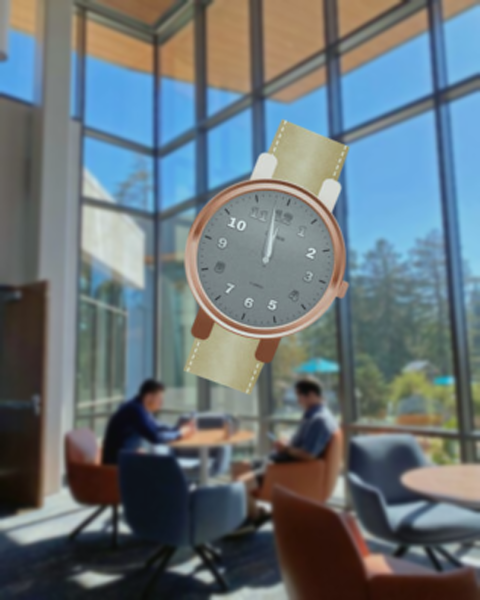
11:58
